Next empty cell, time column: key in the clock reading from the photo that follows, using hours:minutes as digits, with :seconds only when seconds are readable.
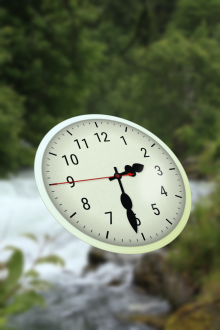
2:30:45
